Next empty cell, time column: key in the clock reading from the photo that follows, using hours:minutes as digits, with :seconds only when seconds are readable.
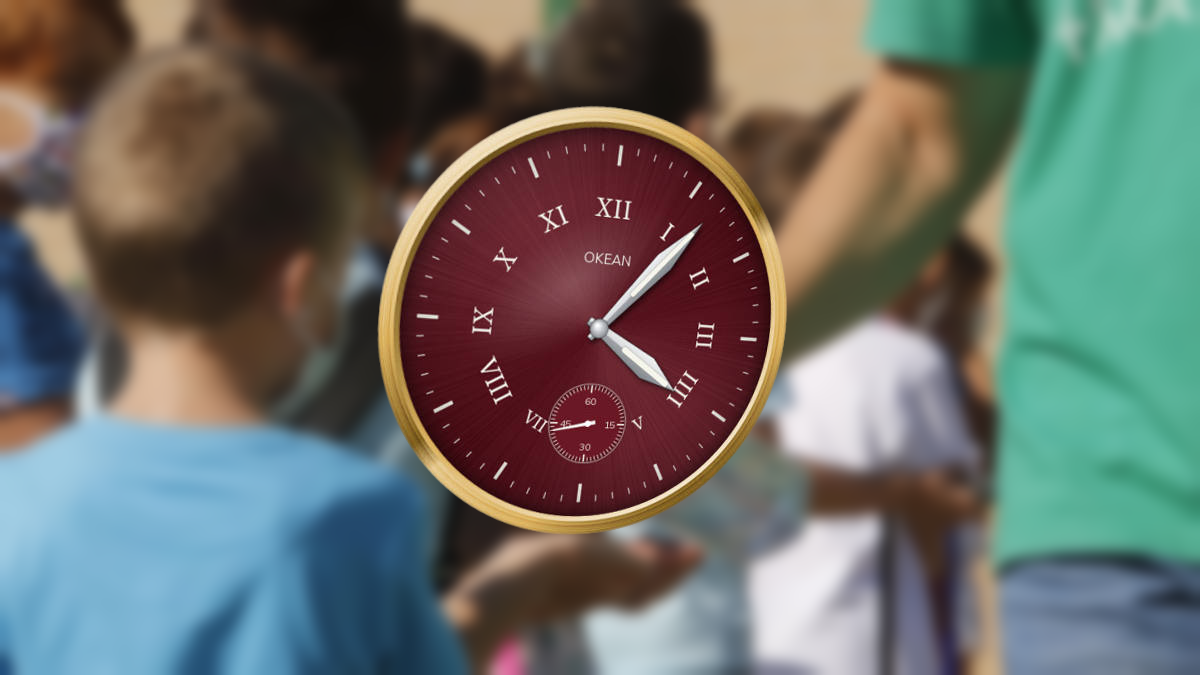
4:06:43
